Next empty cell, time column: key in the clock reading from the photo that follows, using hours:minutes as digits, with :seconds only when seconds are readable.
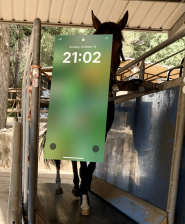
21:02
